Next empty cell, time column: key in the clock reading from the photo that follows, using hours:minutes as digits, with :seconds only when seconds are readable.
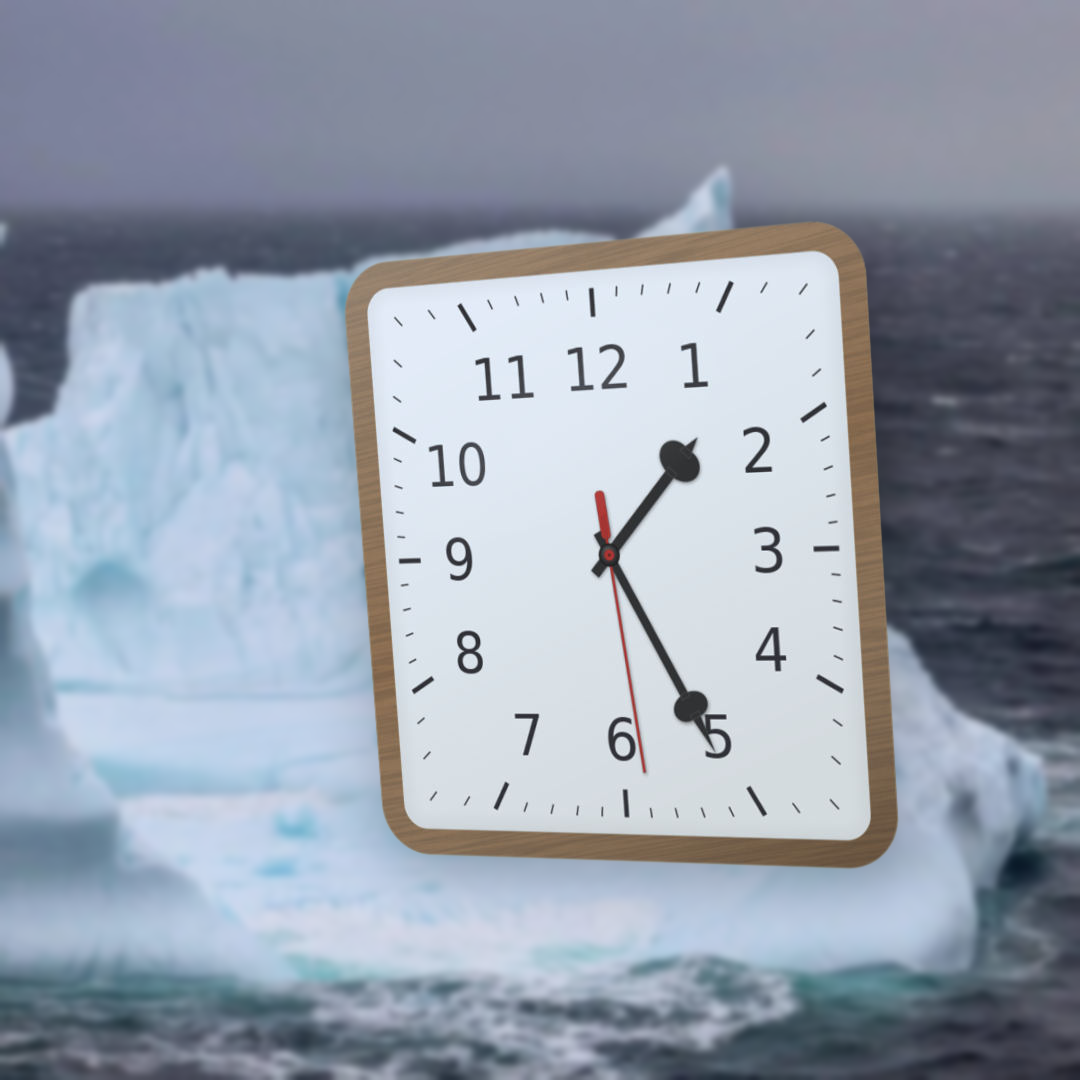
1:25:29
